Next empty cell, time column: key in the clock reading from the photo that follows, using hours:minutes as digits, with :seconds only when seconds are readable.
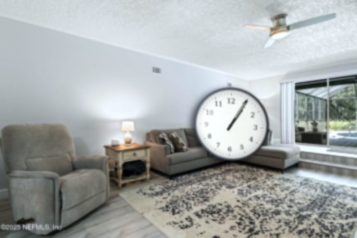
1:05
